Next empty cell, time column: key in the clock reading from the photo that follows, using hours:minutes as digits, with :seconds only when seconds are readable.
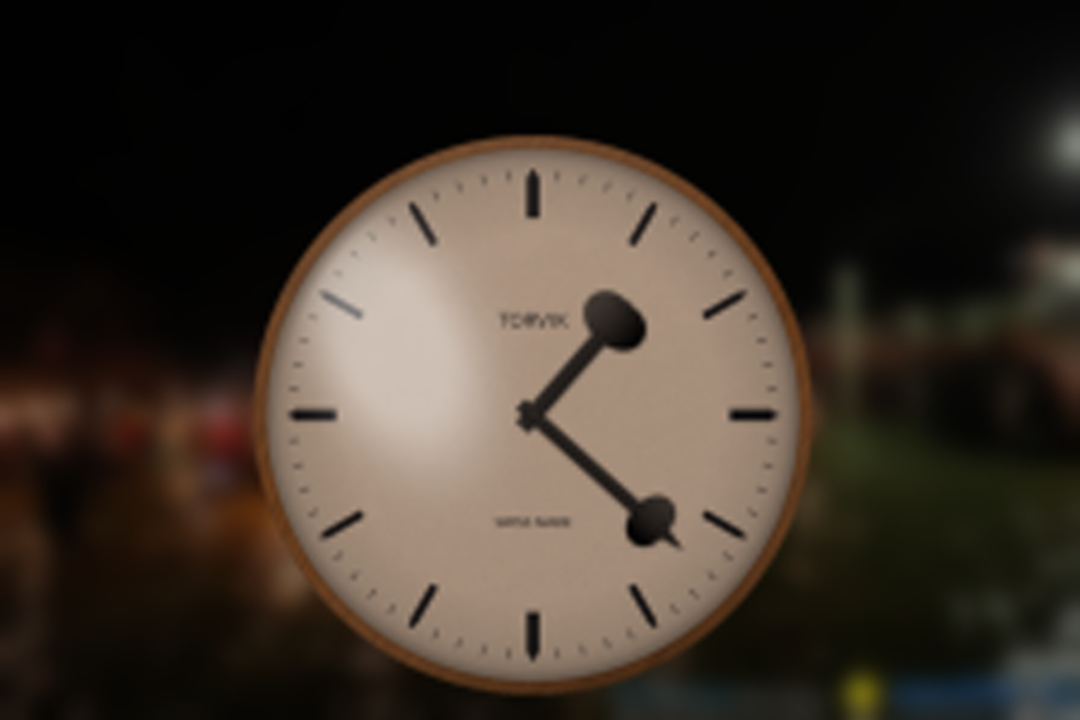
1:22
